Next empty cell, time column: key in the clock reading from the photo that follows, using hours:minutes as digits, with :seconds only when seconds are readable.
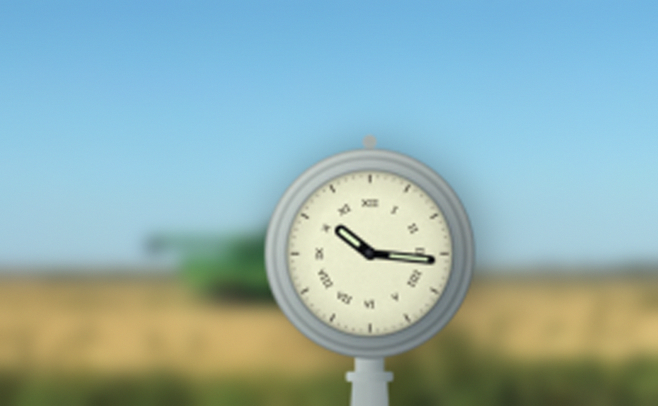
10:16
